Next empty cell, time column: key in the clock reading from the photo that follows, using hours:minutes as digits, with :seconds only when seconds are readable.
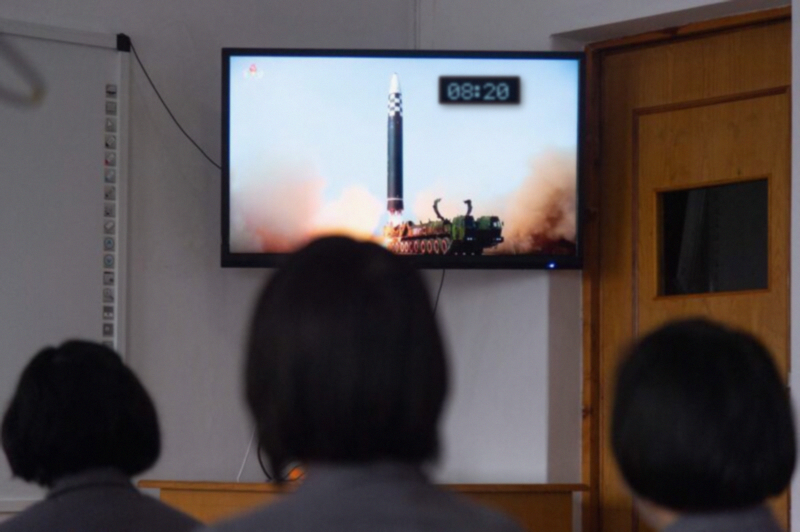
8:20
